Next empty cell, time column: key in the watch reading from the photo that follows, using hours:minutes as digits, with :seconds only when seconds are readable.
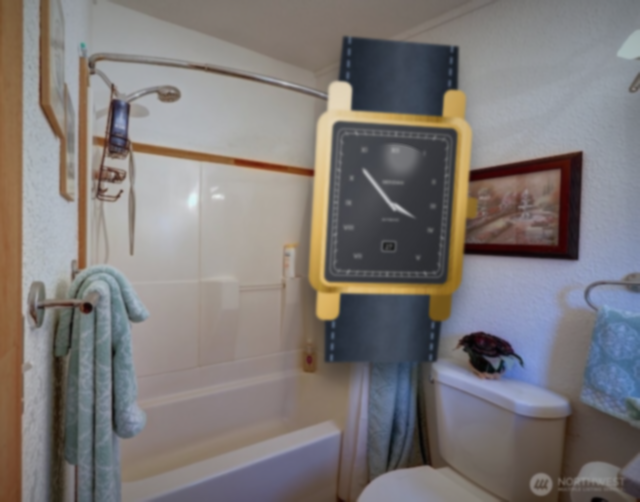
3:53
